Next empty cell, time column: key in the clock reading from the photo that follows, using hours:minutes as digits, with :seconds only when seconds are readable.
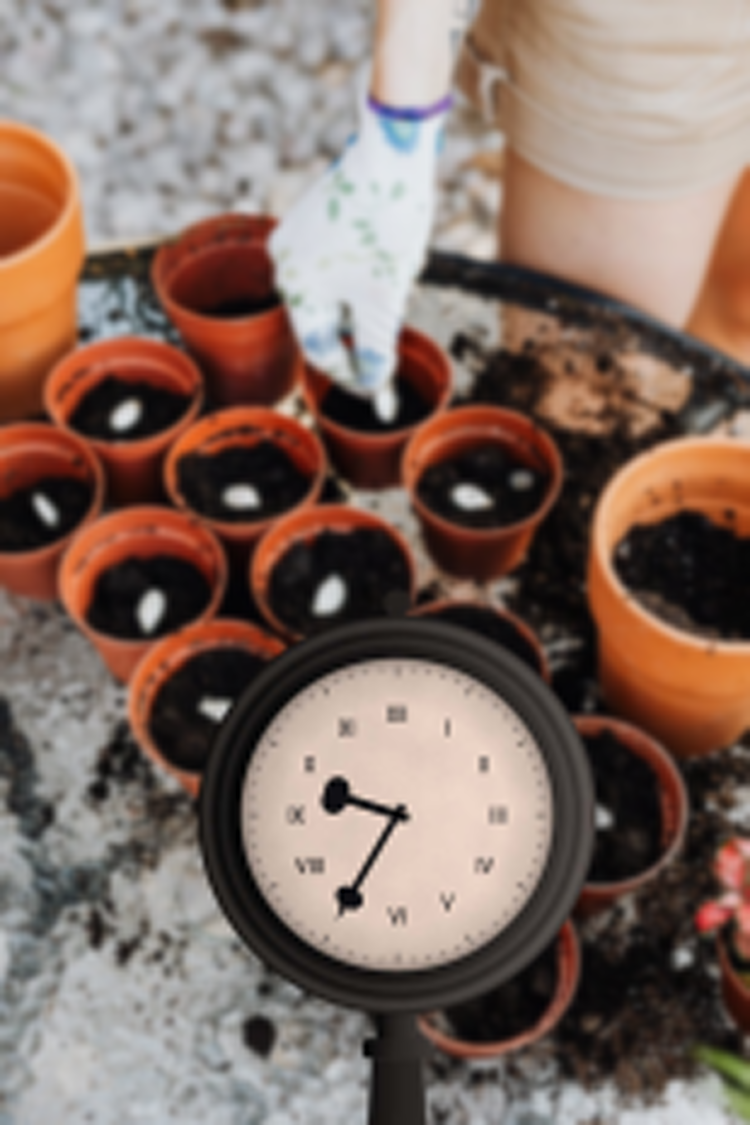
9:35
